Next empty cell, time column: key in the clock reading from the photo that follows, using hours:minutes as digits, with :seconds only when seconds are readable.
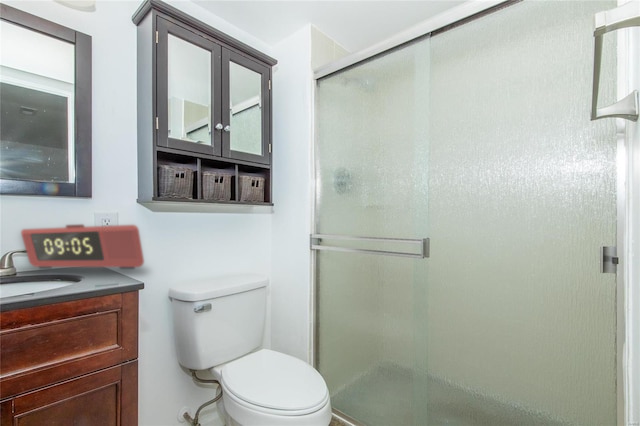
9:05
